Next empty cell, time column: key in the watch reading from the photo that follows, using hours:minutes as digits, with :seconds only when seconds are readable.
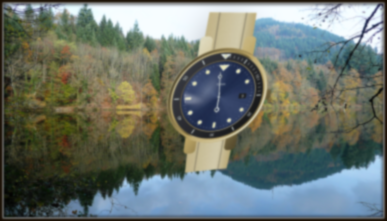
5:59
